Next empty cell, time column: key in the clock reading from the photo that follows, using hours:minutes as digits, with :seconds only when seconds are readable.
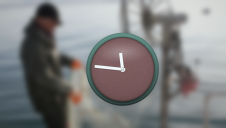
11:46
